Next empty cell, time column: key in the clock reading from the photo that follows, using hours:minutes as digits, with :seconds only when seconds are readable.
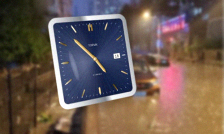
4:53
